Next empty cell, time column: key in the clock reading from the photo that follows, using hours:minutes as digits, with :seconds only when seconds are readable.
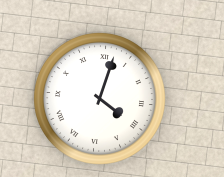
4:02
